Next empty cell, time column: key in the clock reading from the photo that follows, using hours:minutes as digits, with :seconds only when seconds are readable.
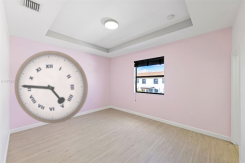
4:46
